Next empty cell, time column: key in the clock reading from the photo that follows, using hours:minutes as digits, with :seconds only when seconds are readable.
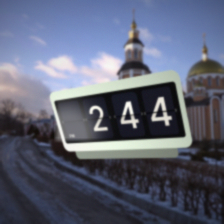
2:44
